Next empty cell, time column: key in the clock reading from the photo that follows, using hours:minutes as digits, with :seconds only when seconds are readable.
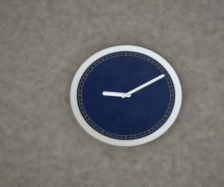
9:10
